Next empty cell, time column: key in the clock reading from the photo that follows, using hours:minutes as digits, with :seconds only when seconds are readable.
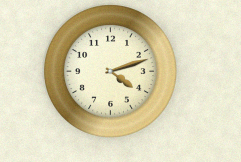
4:12
